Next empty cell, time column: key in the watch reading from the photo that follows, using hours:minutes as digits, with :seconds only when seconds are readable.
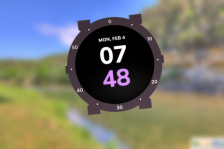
7:48
